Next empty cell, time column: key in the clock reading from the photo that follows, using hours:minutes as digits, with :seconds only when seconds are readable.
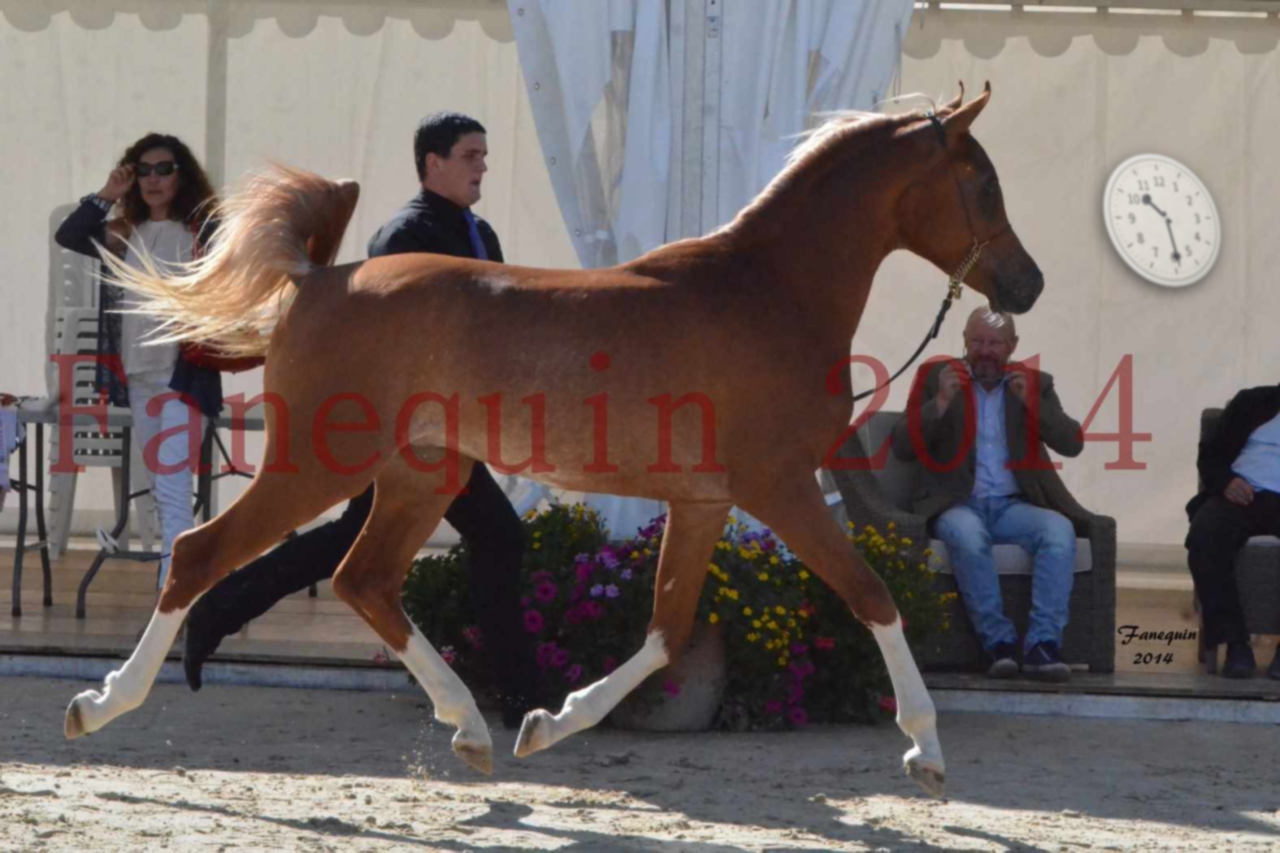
10:29
